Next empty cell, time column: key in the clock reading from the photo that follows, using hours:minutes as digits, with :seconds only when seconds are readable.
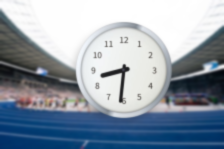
8:31
